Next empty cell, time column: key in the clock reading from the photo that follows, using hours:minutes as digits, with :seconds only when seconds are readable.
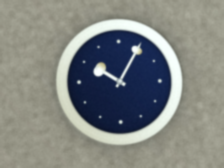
10:05
